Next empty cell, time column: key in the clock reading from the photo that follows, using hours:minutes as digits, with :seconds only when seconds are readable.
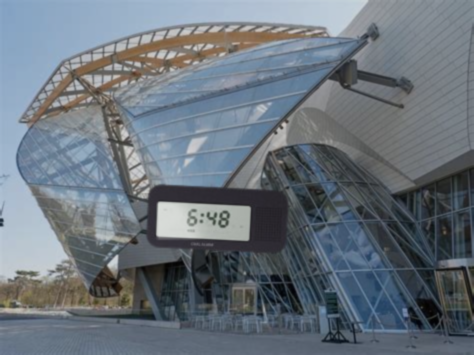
6:48
